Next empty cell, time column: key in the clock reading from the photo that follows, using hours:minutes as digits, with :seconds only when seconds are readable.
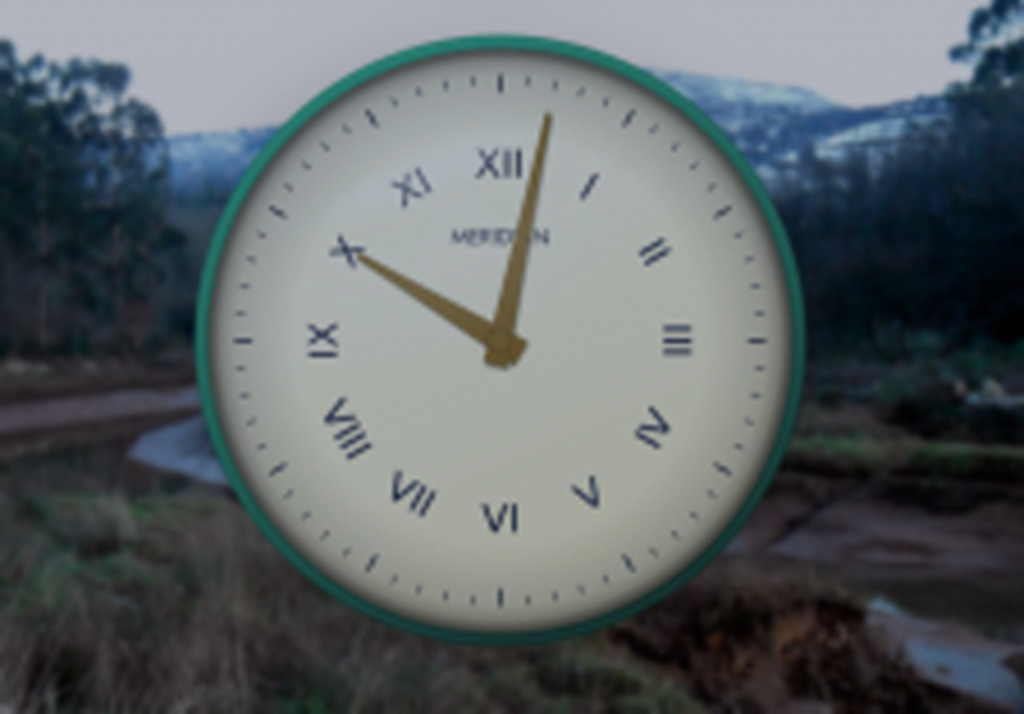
10:02
